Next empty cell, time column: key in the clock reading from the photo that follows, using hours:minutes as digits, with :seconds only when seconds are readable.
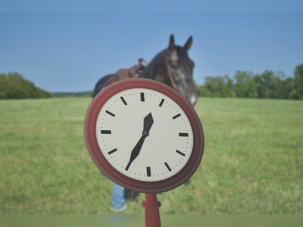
12:35
